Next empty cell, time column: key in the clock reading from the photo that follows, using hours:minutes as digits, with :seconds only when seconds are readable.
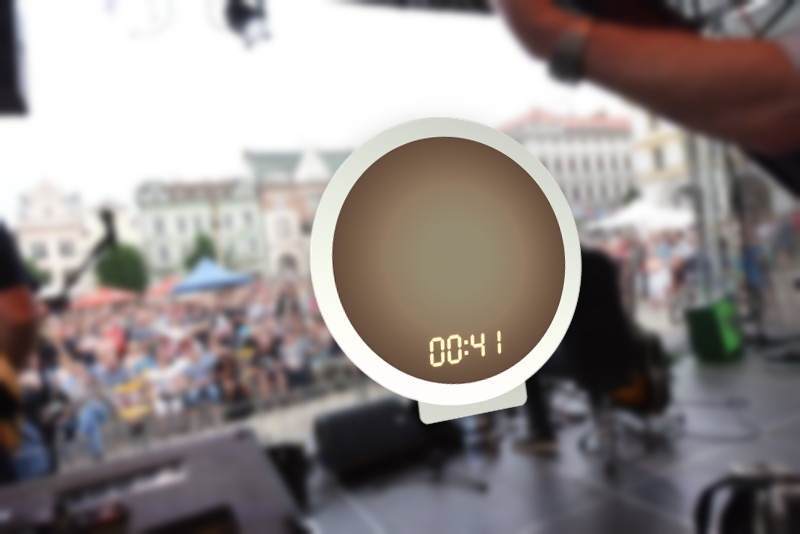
0:41
